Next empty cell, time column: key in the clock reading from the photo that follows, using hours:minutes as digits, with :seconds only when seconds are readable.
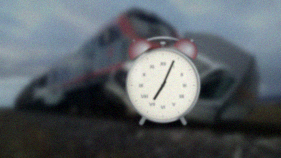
7:04
